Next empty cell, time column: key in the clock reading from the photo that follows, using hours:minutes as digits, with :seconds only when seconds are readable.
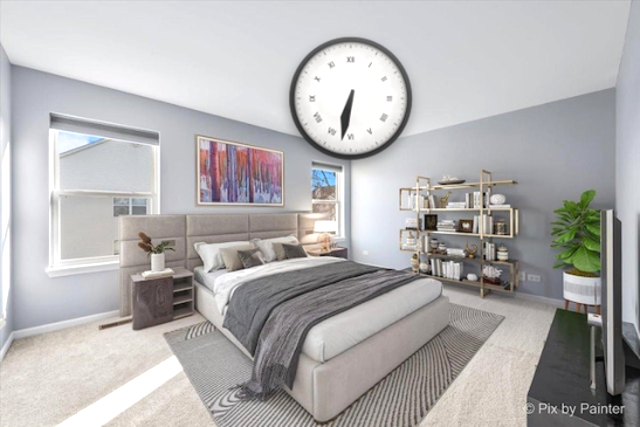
6:32
